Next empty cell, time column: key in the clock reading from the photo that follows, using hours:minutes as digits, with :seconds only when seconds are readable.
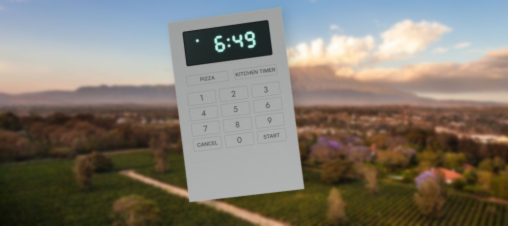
6:49
